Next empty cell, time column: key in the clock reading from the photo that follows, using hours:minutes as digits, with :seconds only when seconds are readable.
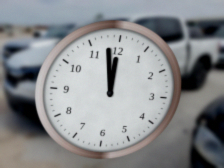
11:58
